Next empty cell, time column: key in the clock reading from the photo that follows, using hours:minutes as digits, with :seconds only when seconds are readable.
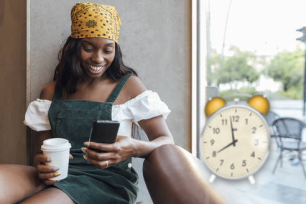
7:58
